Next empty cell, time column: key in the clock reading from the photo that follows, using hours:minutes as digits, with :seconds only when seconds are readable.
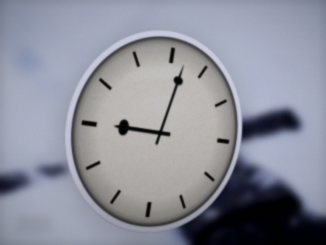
9:02
